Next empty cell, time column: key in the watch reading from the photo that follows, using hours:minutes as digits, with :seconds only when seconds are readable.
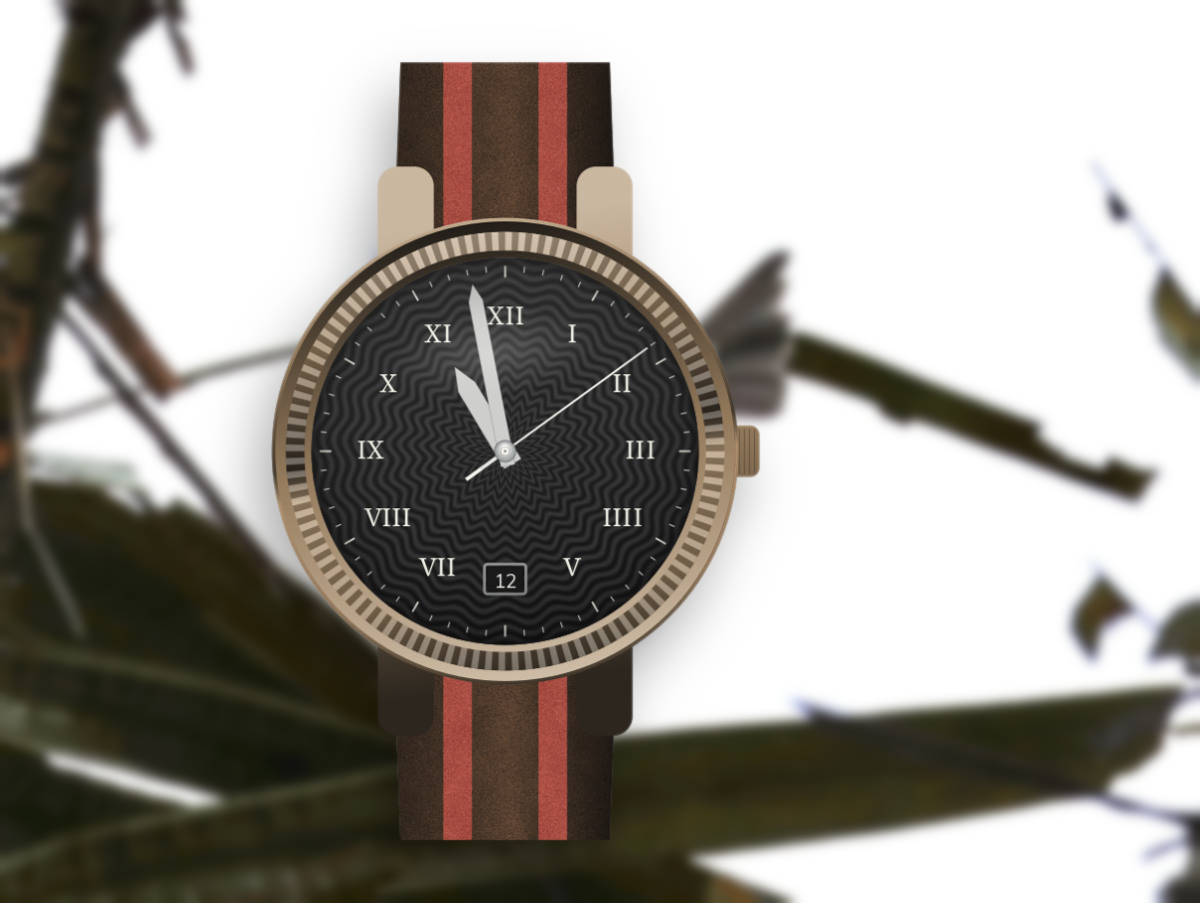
10:58:09
